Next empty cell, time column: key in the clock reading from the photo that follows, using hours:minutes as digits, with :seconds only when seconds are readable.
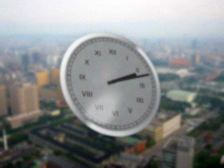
2:12
